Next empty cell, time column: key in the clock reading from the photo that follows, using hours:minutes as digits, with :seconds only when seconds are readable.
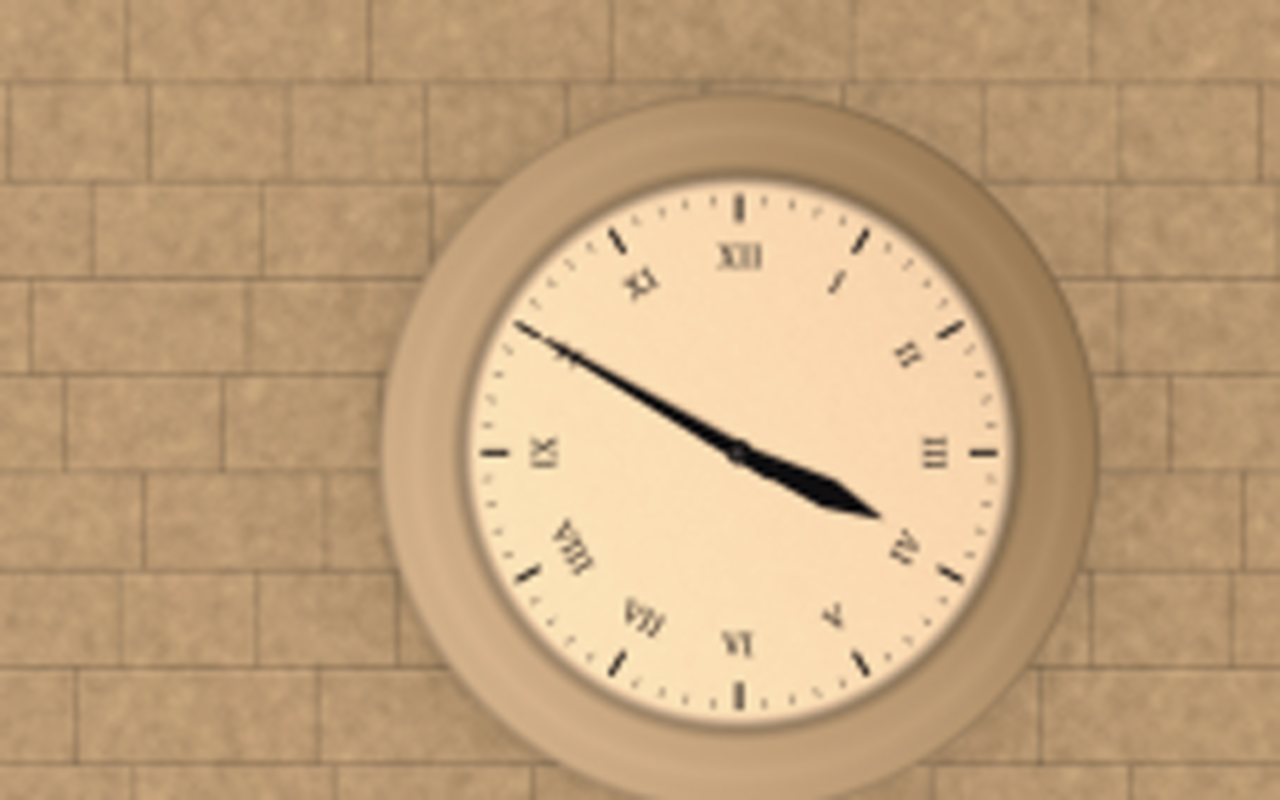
3:50
